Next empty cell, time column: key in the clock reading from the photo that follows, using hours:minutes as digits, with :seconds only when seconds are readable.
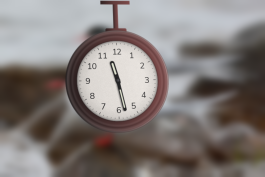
11:28
